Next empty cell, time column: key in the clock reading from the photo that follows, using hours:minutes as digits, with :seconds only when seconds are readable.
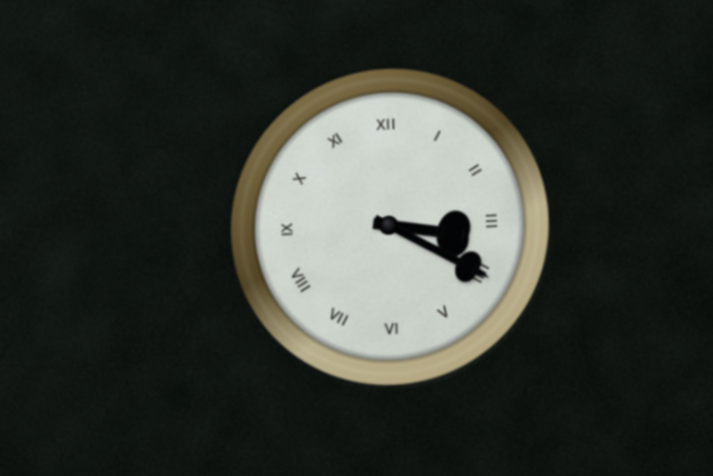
3:20
